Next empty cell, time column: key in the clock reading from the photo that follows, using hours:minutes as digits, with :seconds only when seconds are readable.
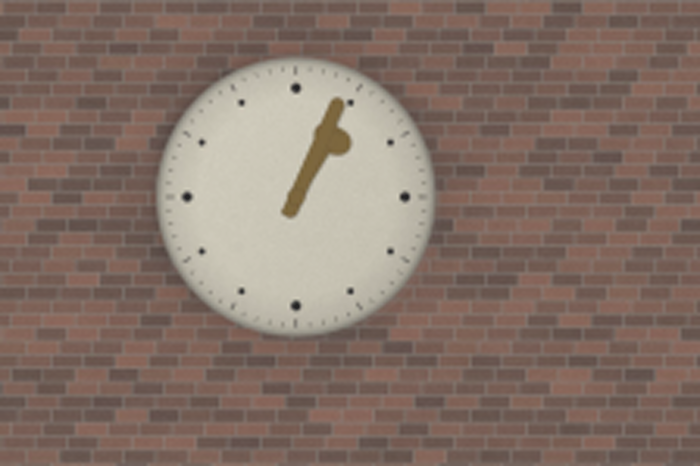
1:04
